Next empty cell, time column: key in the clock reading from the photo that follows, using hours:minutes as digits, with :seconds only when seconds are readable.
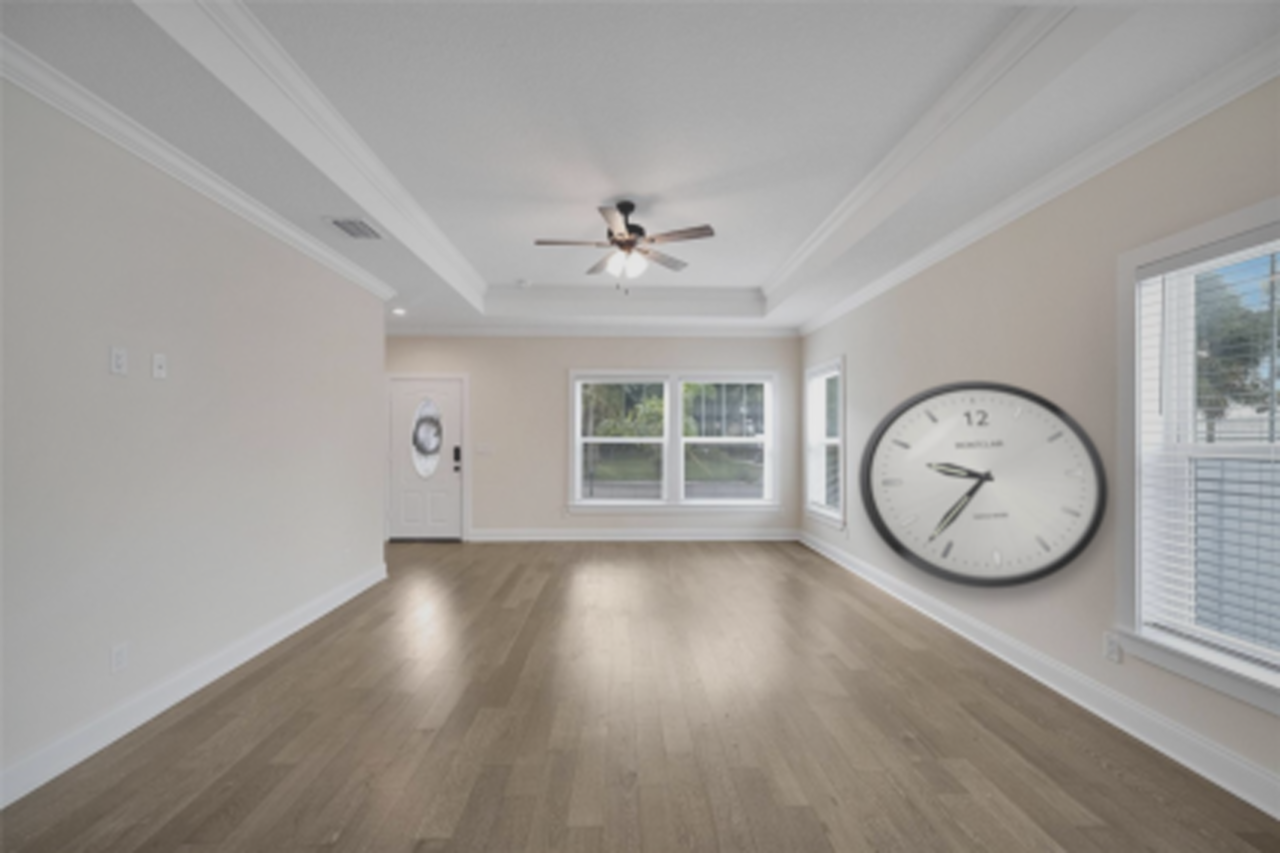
9:37
